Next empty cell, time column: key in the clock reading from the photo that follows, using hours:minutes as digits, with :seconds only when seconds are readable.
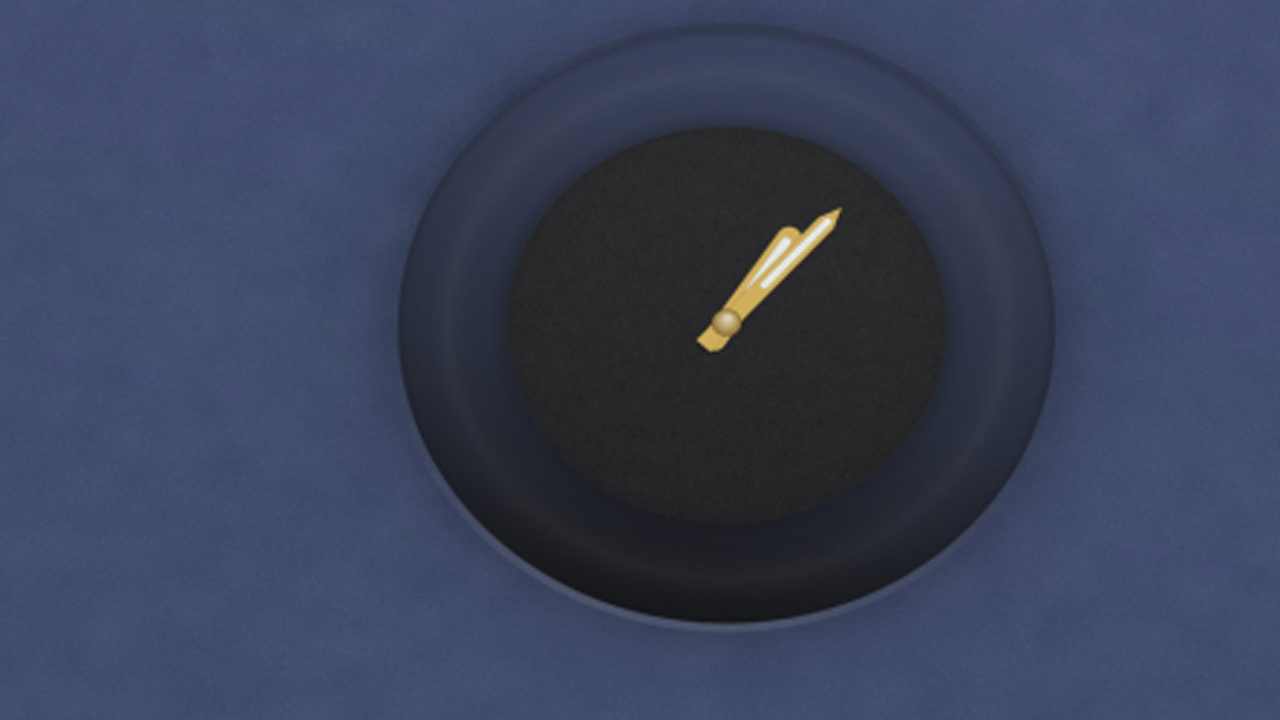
1:07
